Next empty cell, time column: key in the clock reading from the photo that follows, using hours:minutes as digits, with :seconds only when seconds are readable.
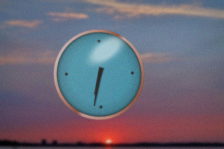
6:32
